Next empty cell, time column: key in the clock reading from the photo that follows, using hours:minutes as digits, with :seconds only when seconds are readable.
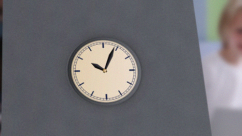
10:04
